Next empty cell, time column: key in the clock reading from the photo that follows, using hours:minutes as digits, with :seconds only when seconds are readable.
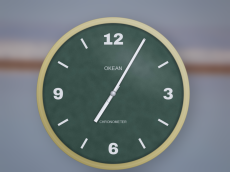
7:05
